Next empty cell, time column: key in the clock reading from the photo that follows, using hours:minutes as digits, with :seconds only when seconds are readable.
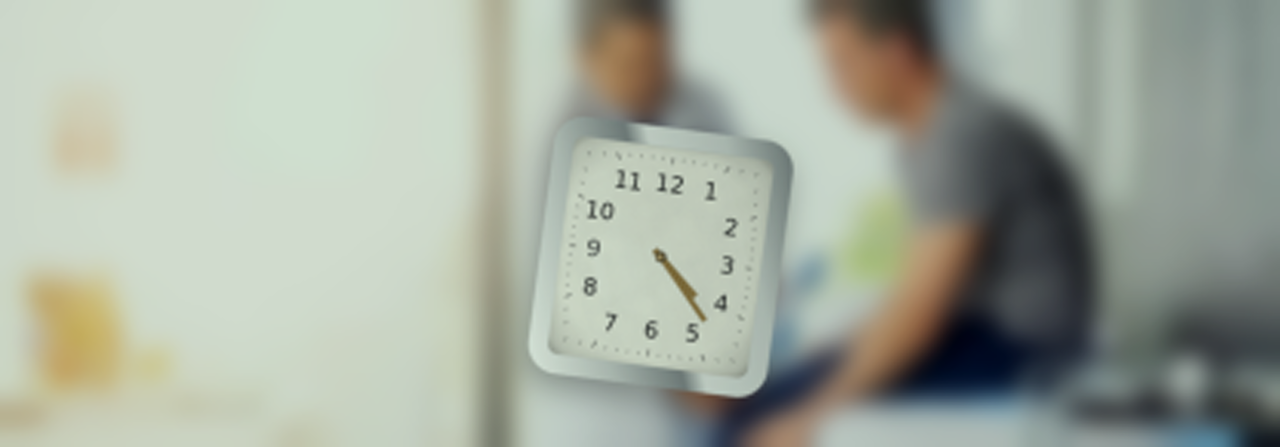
4:23
